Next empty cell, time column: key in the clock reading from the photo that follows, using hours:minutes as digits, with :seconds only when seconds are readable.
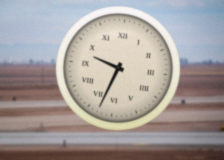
9:33
